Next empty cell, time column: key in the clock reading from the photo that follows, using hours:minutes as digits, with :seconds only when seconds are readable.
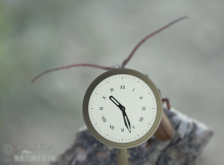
10:27
